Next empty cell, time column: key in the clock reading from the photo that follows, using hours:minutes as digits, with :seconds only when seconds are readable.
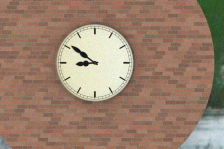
8:51
